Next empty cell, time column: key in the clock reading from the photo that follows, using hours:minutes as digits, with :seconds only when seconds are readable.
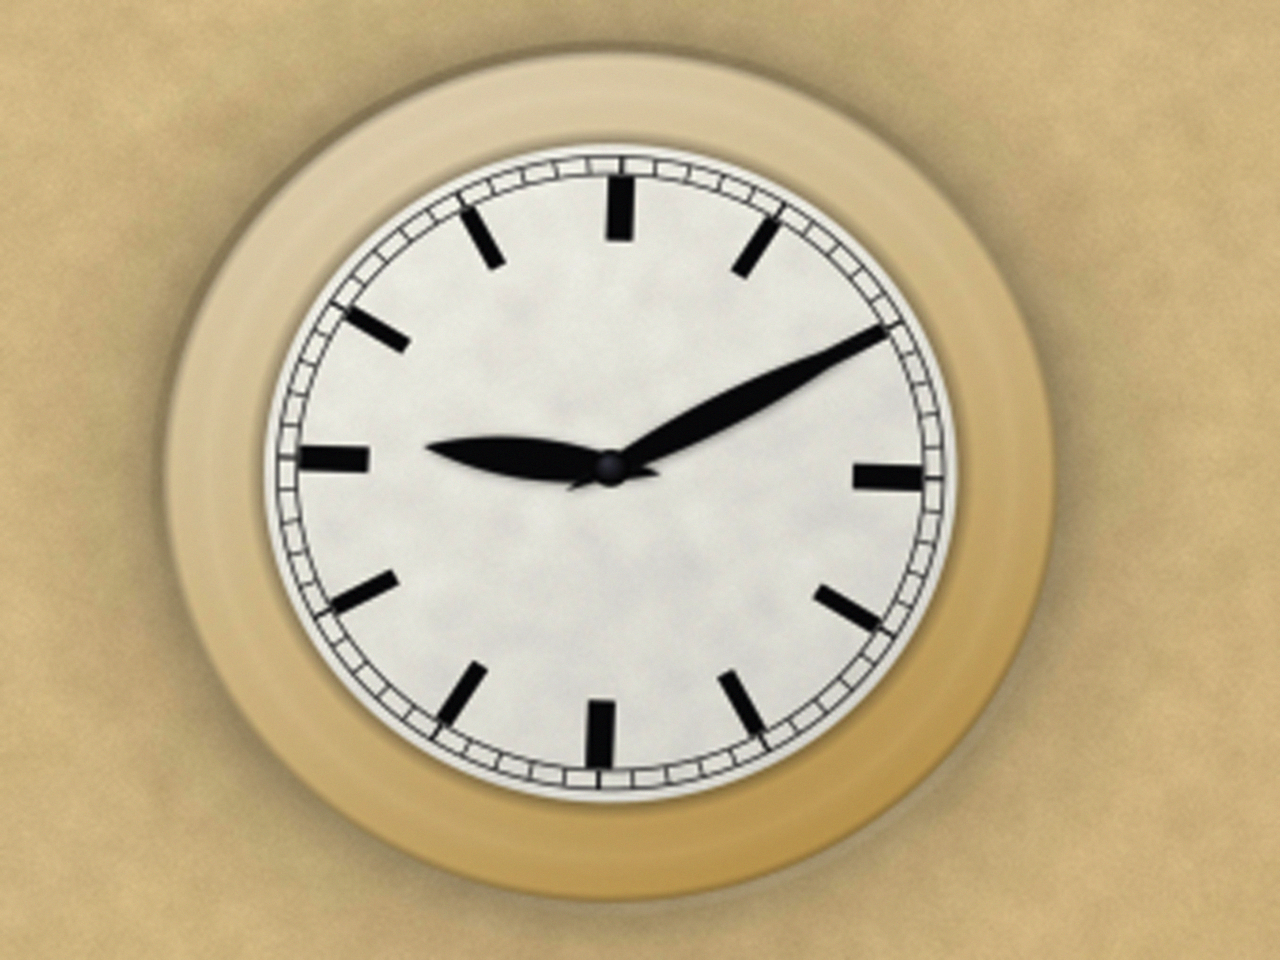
9:10
